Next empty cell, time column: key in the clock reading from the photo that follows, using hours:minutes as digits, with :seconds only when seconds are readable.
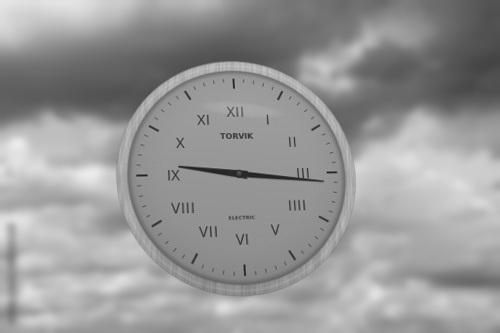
9:16
